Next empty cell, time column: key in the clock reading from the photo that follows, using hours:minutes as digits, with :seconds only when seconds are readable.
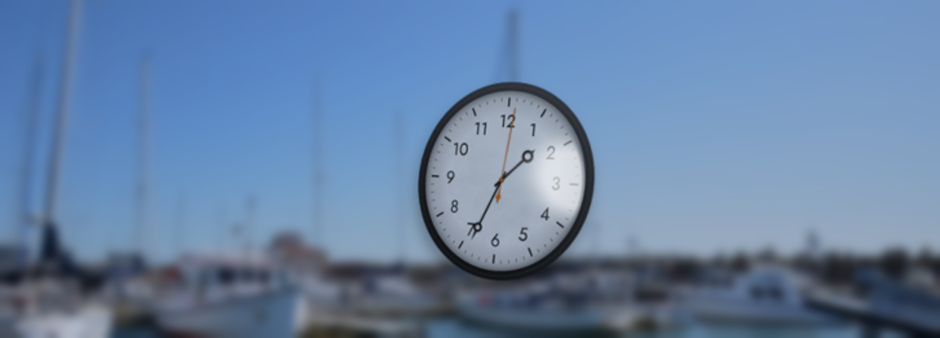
1:34:01
